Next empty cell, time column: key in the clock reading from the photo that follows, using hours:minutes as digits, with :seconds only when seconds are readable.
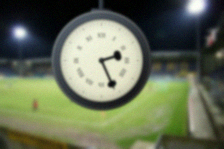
2:26
